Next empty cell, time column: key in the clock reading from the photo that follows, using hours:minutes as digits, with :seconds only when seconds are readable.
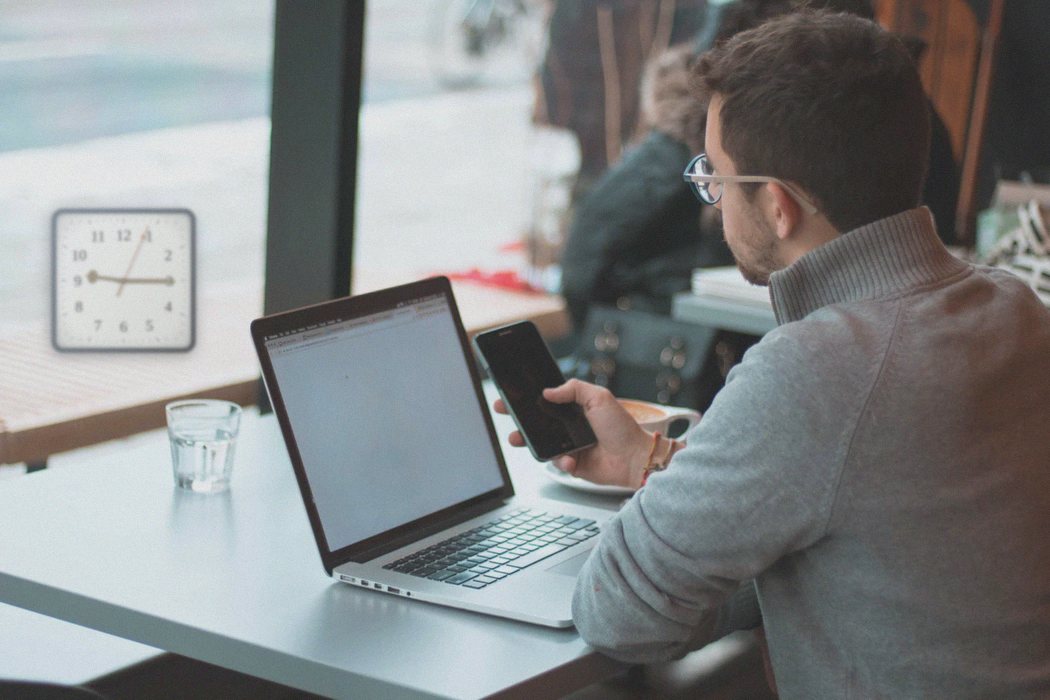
9:15:04
